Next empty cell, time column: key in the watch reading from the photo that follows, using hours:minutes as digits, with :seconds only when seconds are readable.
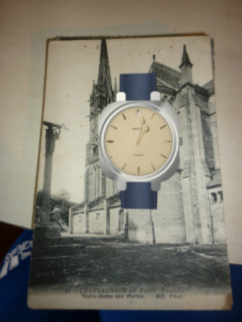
1:02
